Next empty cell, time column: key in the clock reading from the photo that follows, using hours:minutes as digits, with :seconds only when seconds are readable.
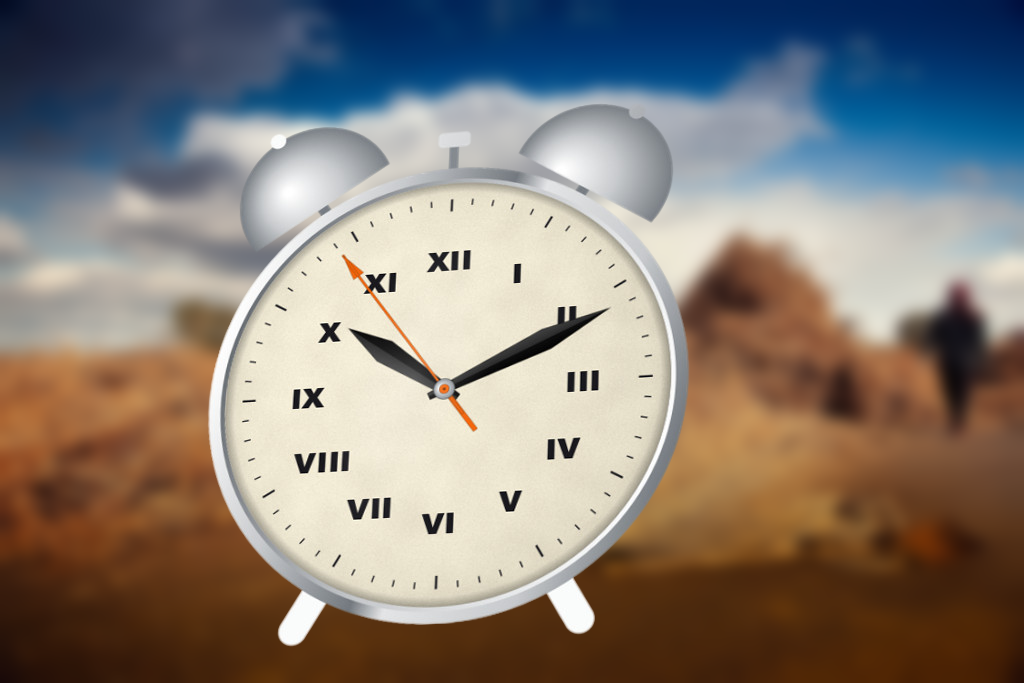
10:10:54
